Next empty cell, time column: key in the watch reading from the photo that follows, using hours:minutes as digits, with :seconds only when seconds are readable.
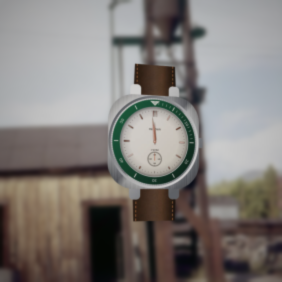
11:59
